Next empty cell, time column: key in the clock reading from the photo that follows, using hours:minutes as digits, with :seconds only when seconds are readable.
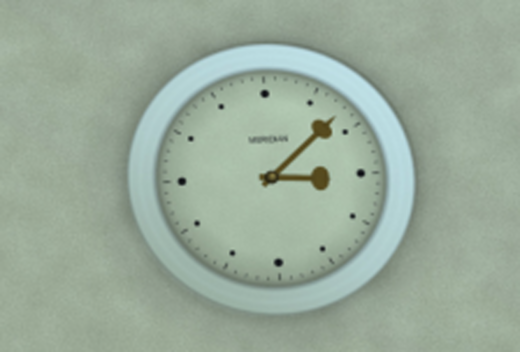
3:08
